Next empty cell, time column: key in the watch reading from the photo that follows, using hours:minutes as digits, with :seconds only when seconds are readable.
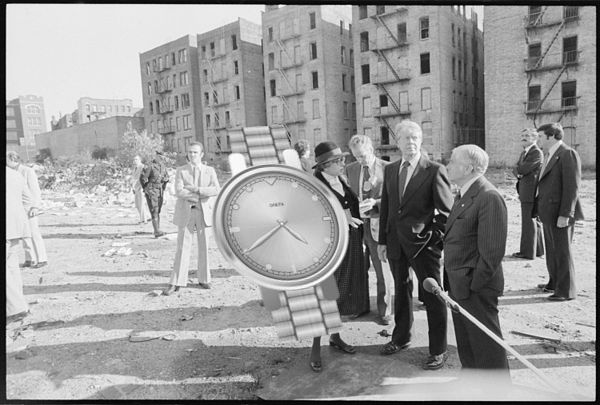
4:40
